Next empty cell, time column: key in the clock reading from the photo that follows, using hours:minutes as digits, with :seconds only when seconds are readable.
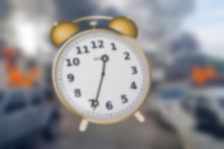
12:34
